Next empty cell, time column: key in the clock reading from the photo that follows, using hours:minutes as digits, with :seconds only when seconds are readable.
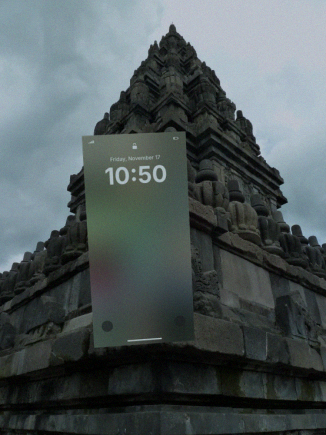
10:50
